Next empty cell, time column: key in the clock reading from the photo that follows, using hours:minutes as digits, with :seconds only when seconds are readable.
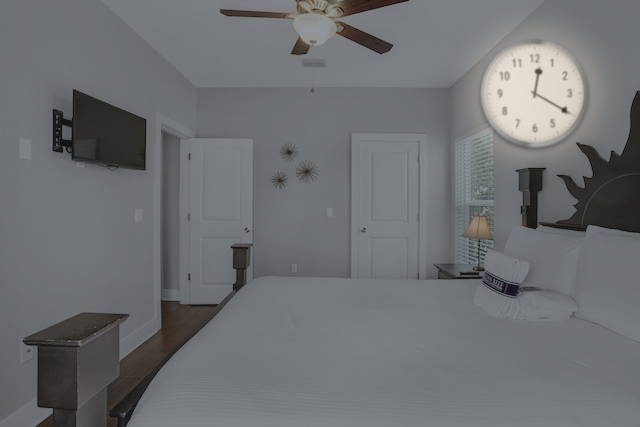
12:20
